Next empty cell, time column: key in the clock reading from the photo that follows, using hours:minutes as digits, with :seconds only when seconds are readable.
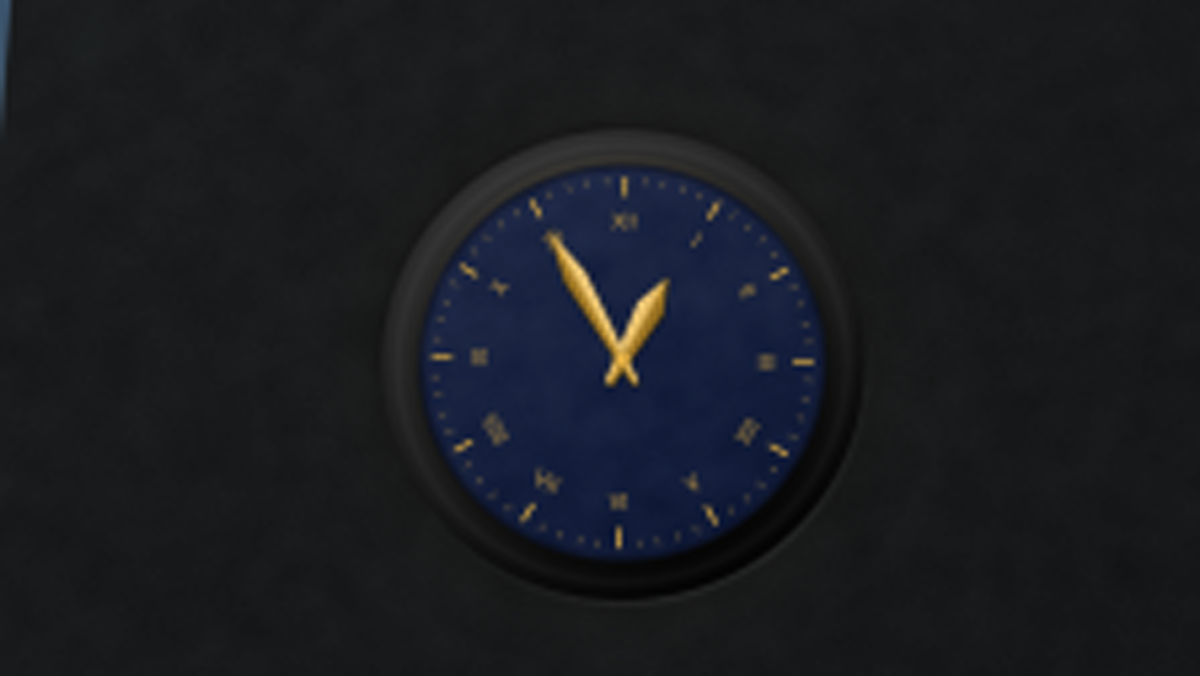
12:55
